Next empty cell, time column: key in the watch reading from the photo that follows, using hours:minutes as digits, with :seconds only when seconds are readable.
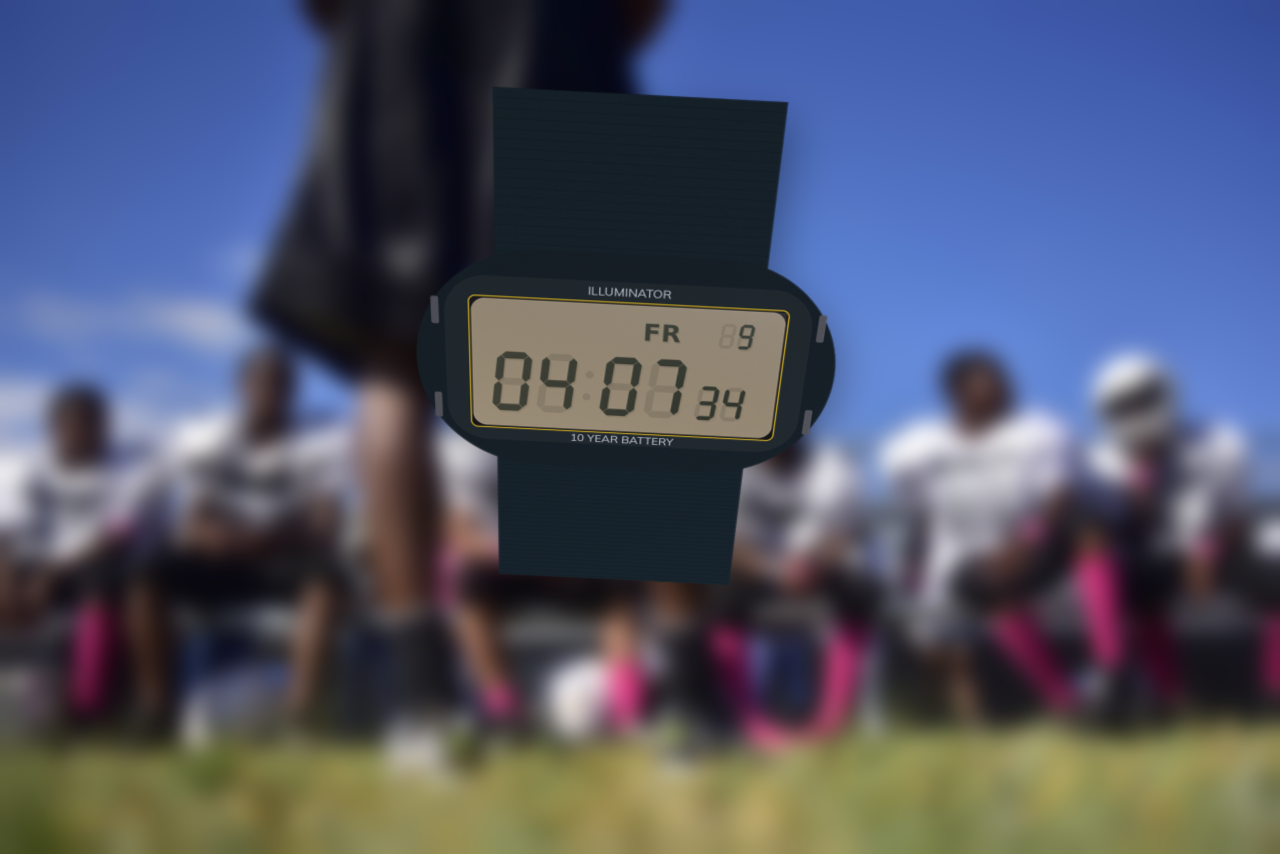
4:07:34
